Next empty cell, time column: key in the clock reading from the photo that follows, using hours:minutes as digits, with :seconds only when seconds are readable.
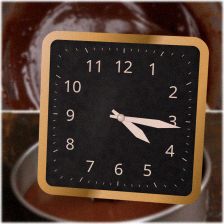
4:16
